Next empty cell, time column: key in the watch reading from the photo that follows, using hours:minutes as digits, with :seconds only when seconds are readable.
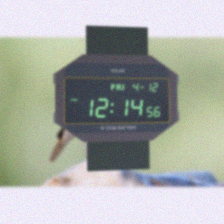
12:14
